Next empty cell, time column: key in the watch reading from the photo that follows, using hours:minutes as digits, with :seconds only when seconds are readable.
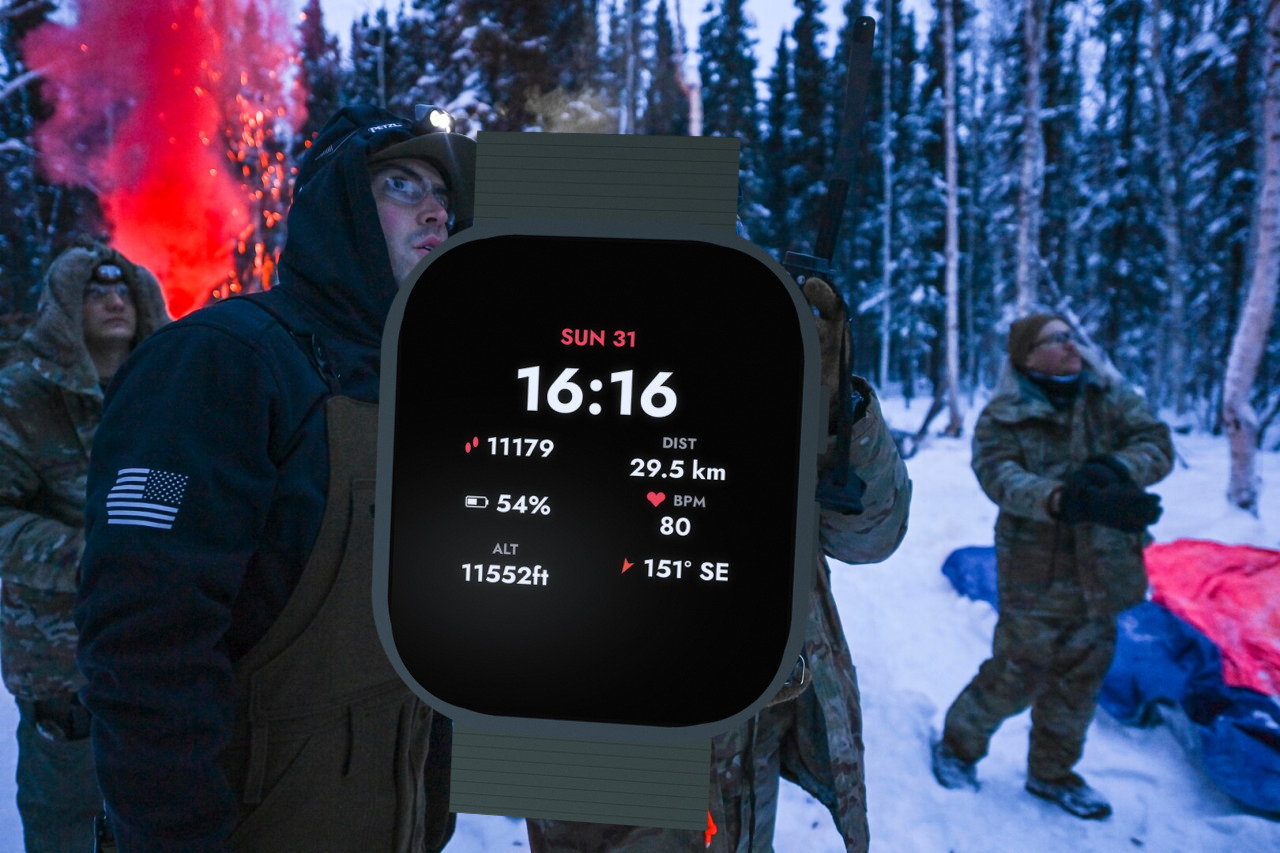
16:16
